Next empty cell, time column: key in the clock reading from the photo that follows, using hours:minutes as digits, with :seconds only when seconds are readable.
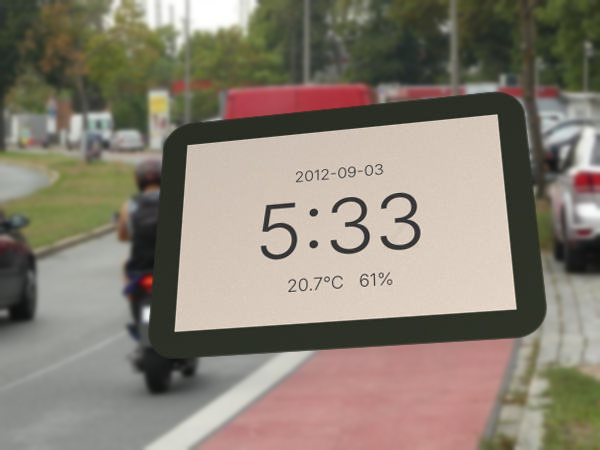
5:33
